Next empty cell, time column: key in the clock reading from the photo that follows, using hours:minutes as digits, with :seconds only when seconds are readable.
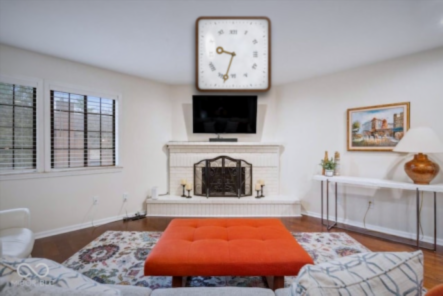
9:33
